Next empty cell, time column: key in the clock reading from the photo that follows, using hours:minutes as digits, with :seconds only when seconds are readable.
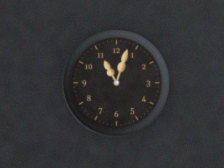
11:03
